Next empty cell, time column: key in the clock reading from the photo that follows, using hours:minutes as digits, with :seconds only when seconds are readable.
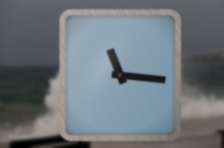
11:16
